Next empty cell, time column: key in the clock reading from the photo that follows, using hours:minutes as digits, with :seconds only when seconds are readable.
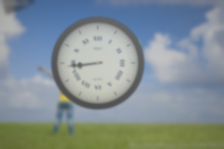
8:44
